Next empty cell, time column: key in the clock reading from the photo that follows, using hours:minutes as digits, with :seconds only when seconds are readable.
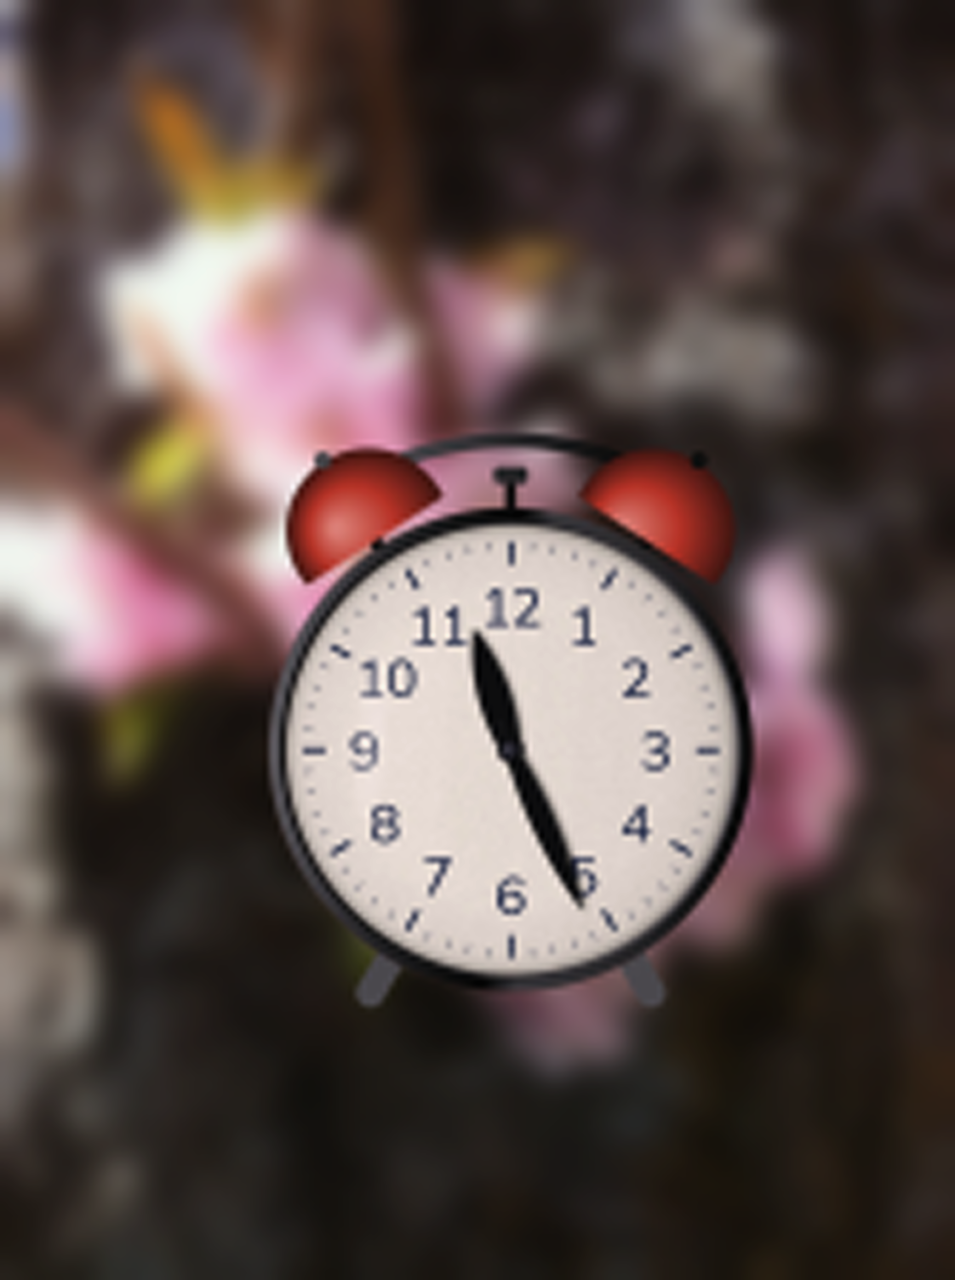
11:26
